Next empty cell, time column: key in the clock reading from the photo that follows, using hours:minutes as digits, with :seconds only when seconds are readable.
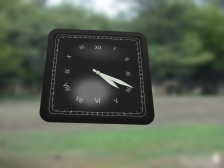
4:19
